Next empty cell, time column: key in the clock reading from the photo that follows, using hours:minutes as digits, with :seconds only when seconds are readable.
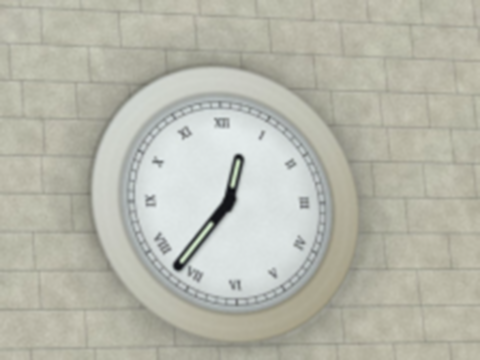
12:37
